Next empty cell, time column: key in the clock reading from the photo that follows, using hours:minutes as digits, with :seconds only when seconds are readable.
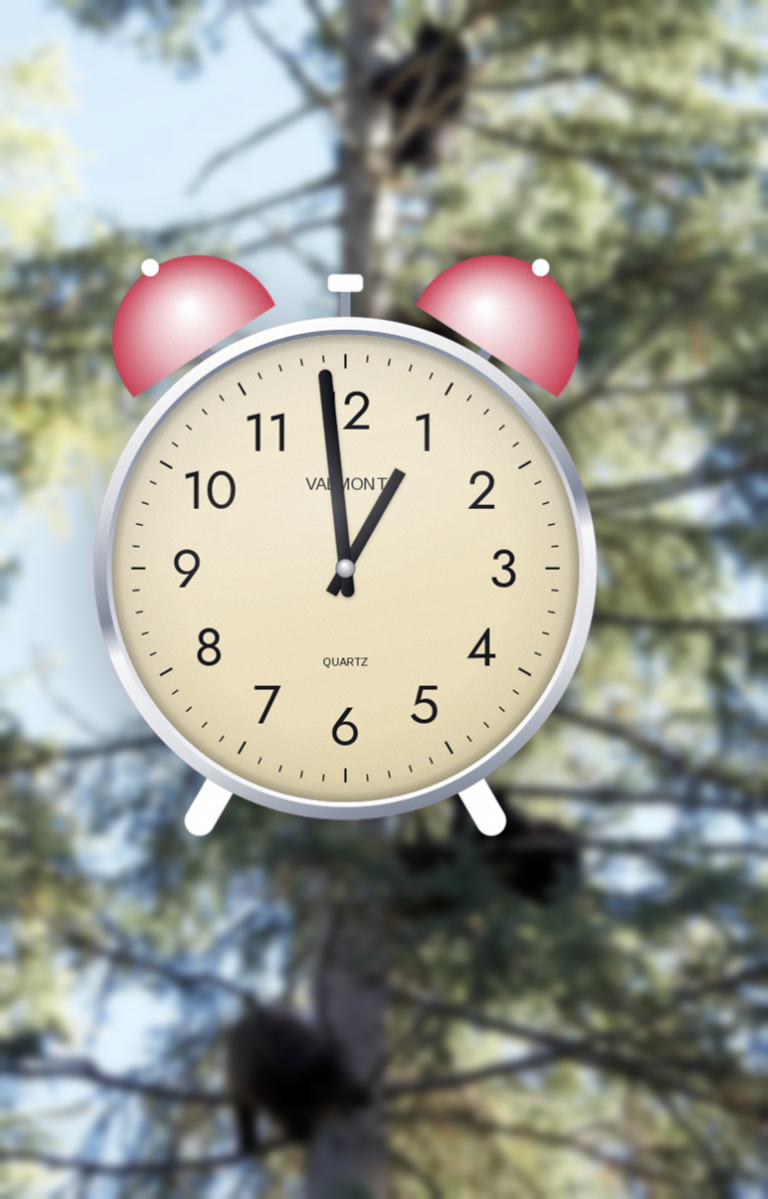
12:59
